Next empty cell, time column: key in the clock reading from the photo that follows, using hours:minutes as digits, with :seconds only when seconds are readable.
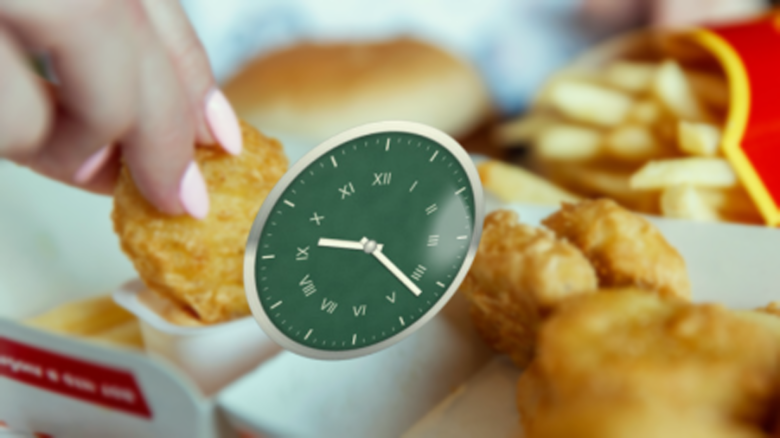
9:22
